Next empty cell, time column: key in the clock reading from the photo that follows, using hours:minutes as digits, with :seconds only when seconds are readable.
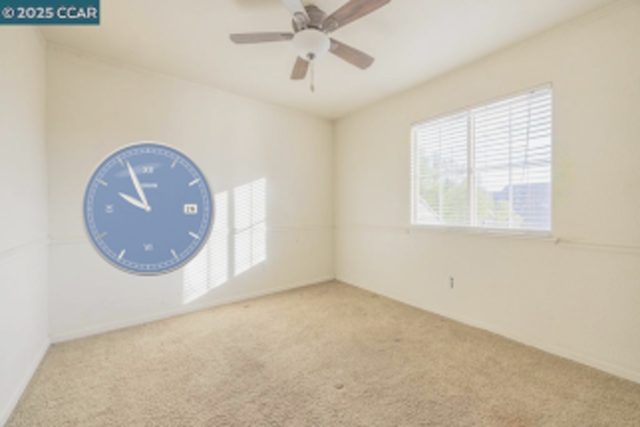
9:56
